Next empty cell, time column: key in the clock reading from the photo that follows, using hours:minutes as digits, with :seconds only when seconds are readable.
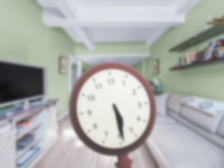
5:29
